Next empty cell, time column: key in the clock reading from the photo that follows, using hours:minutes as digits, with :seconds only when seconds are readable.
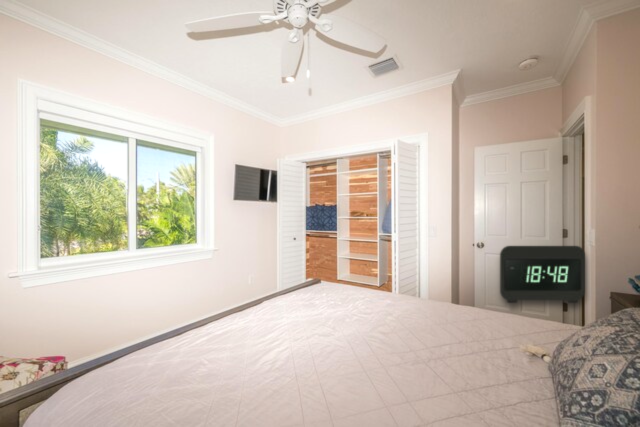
18:48
